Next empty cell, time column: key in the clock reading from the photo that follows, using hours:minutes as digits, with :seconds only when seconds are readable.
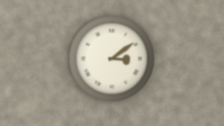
3:09
